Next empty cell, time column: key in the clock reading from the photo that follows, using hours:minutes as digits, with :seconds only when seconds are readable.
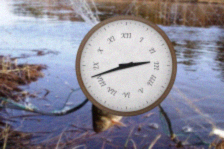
2:42
